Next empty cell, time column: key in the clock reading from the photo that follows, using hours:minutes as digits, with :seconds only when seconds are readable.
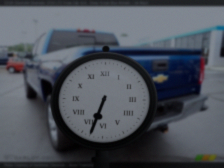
6:33
